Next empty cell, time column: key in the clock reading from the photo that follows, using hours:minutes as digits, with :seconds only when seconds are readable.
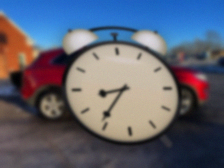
8:36
